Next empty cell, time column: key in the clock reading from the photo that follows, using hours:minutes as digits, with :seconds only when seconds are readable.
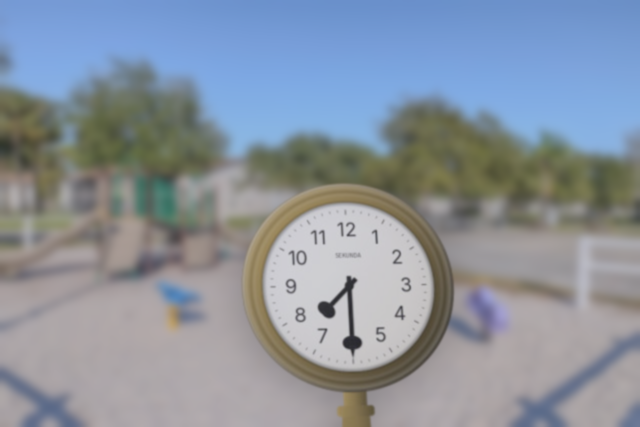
7:30
